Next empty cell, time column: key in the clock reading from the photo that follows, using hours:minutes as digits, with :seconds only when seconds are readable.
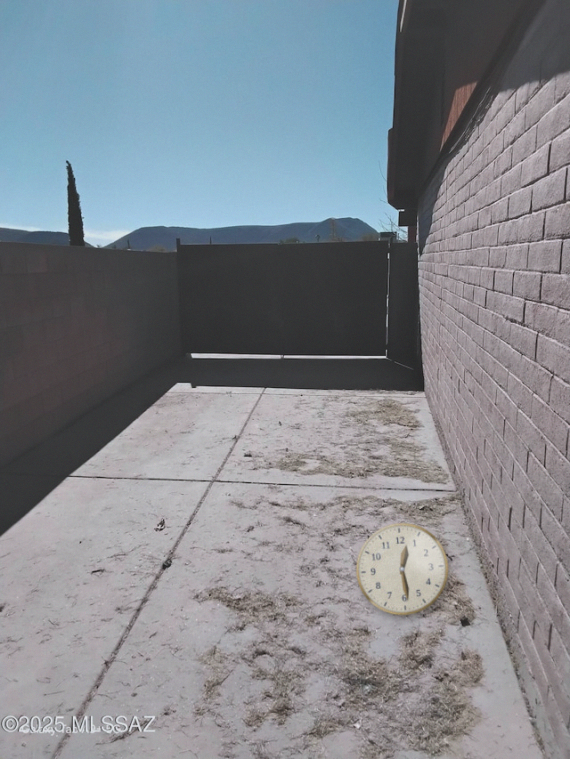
12:29
